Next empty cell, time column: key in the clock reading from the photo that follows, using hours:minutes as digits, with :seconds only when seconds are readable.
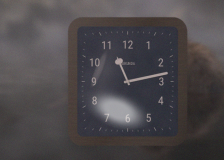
11:13
